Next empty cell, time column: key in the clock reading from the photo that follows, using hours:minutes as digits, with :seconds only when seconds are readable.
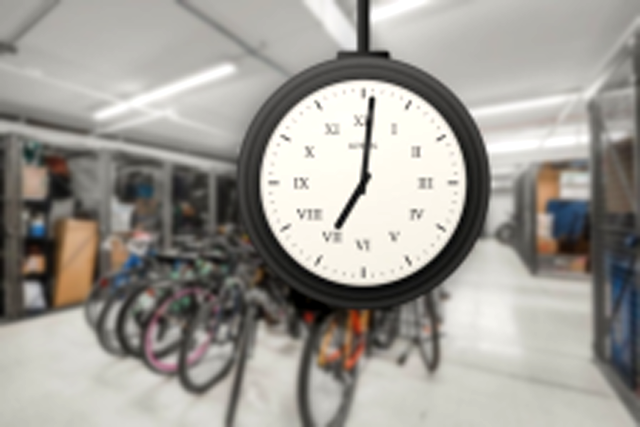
7:01
